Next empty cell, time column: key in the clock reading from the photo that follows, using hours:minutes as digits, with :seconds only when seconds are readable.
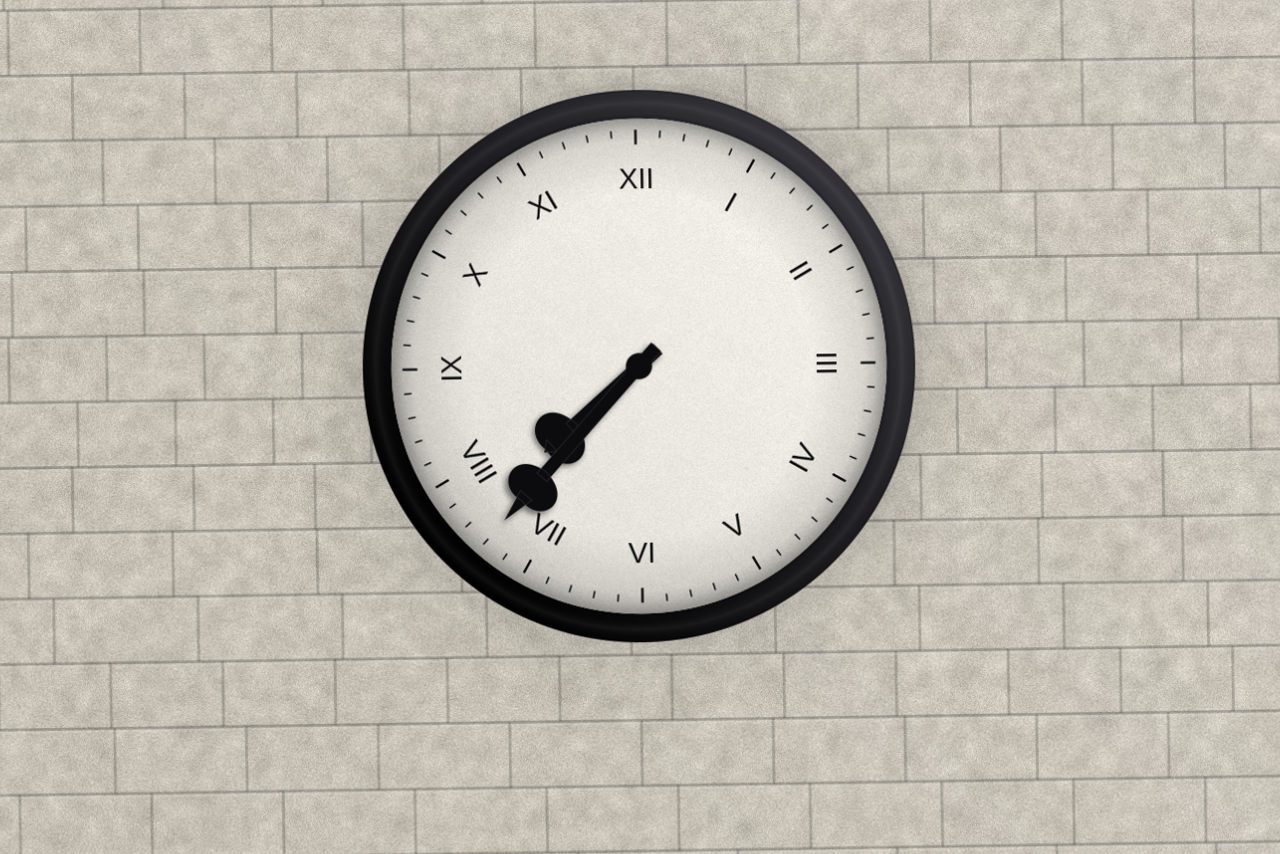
7:37
